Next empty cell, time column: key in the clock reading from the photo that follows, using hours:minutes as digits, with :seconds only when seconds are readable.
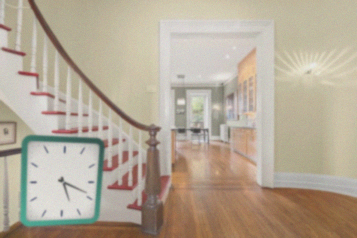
5:19
